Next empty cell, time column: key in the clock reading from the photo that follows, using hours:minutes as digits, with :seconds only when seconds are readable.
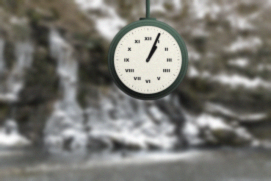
1:04
